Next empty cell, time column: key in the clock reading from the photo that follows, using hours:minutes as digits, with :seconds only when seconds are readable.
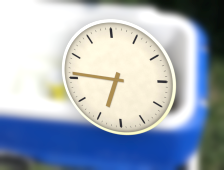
6:46
